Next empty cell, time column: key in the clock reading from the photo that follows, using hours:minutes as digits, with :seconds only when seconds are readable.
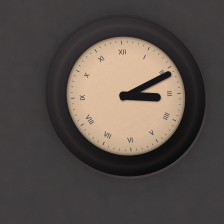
3:11
